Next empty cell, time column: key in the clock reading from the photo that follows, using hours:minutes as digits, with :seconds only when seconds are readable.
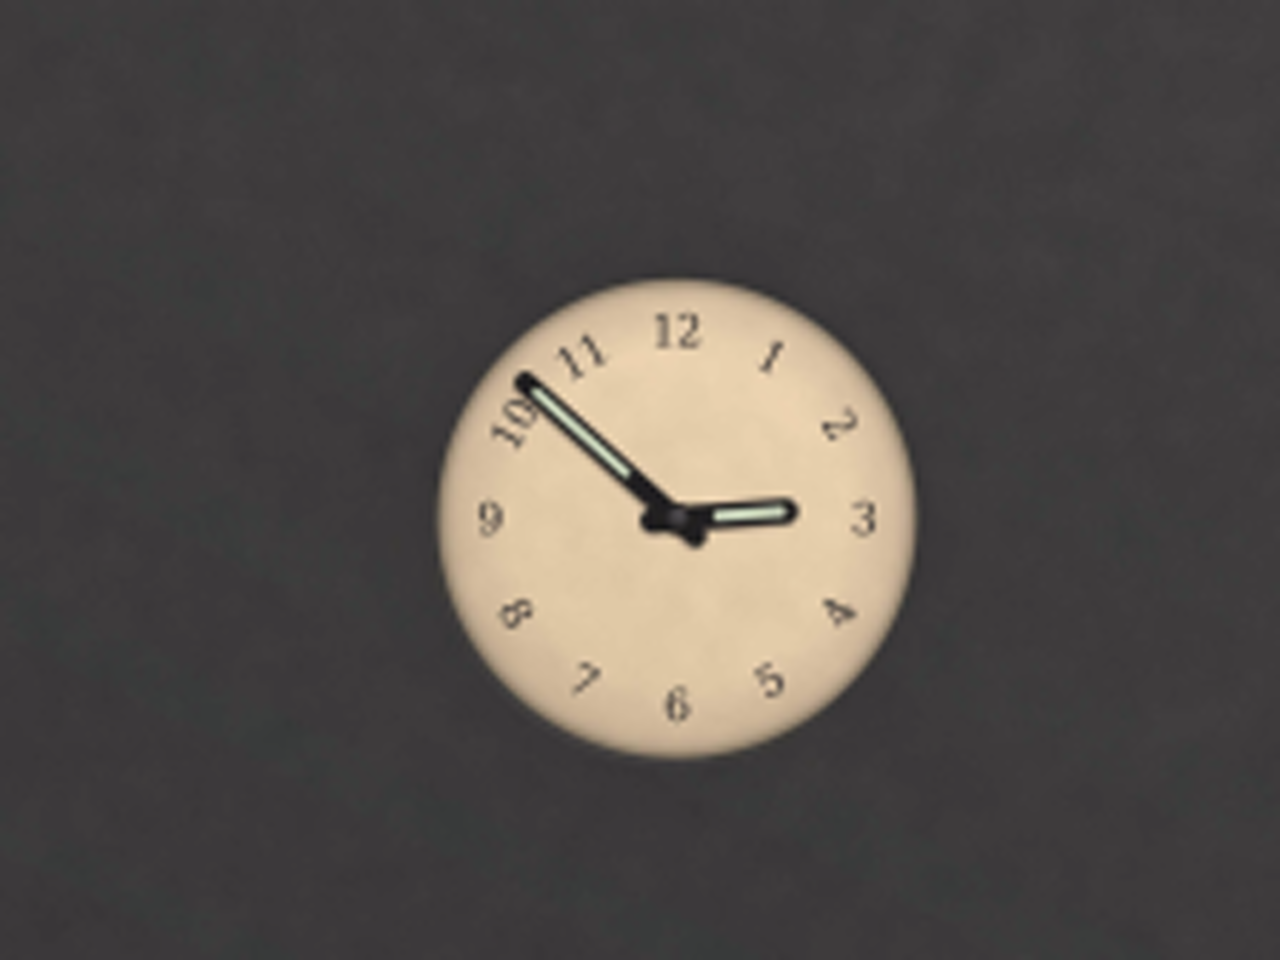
2:52
